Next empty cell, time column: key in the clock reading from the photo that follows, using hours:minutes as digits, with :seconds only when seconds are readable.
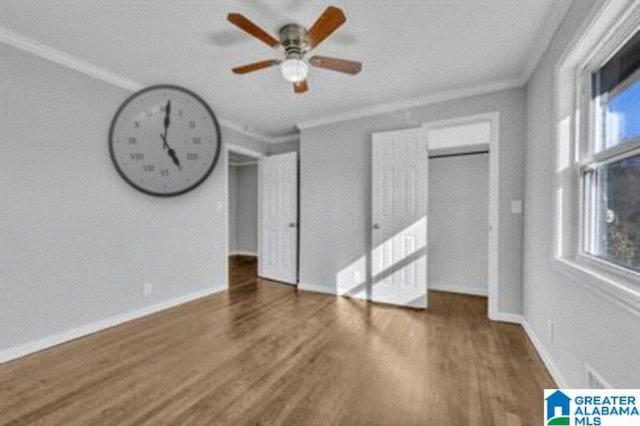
5:01
